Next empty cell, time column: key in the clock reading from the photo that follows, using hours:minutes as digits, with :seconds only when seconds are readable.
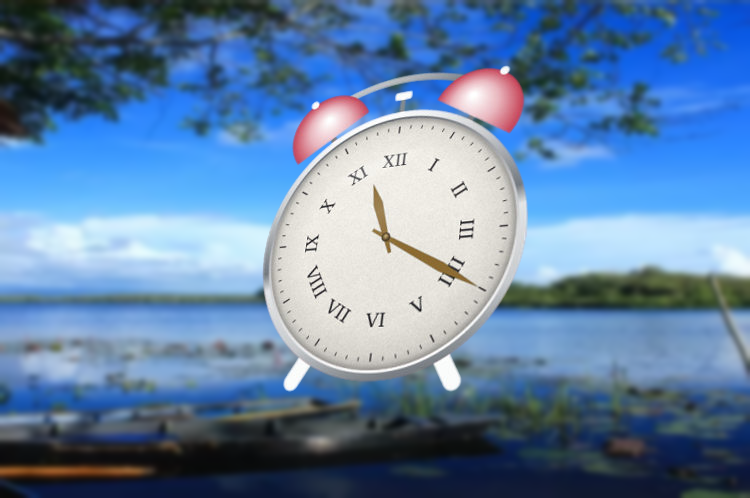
11:20
